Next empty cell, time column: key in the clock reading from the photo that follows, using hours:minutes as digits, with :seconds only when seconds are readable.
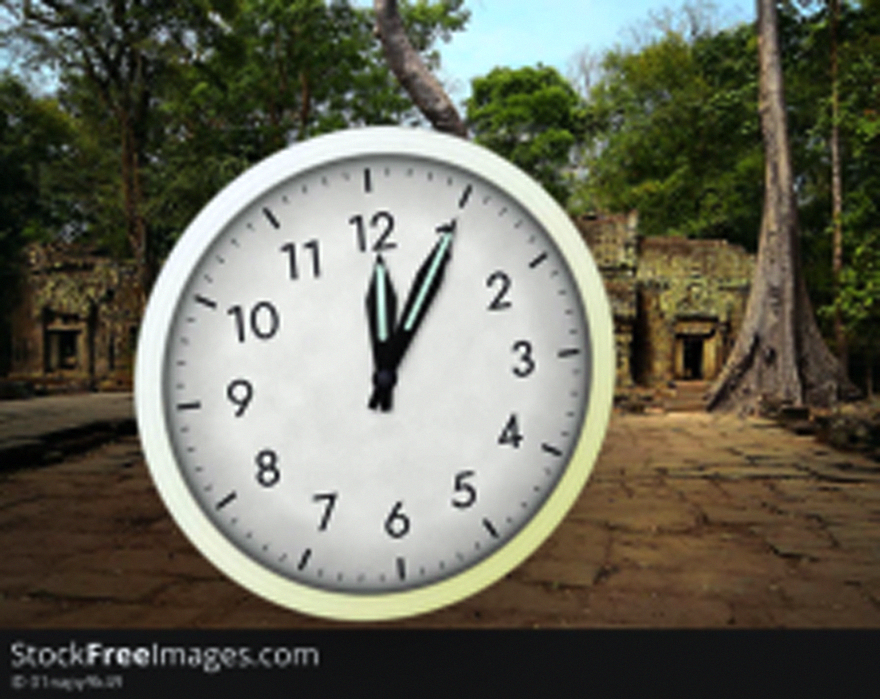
12:05
